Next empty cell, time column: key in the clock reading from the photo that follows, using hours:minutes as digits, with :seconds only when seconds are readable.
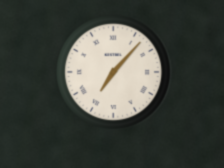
7:07
